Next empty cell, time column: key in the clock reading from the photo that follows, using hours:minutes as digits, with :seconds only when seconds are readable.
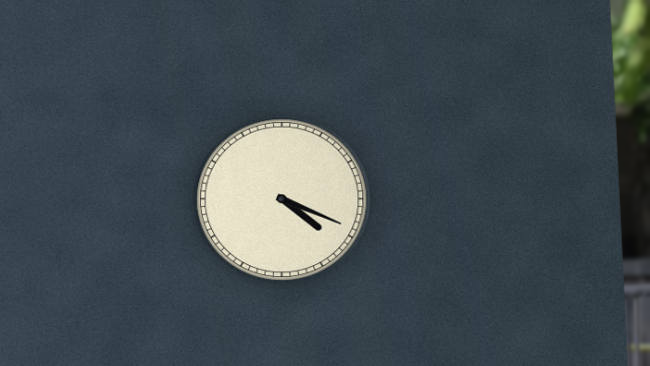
4:19
